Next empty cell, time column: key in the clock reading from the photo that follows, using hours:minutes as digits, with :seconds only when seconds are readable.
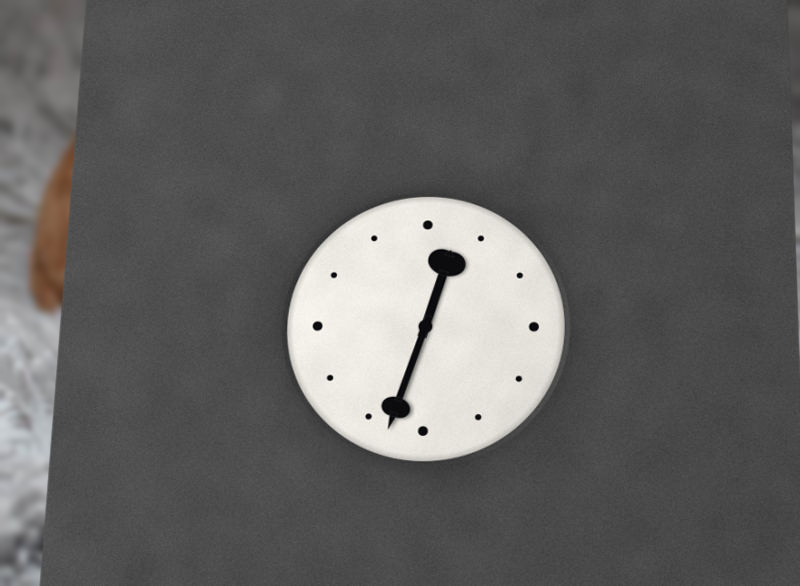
12:33
